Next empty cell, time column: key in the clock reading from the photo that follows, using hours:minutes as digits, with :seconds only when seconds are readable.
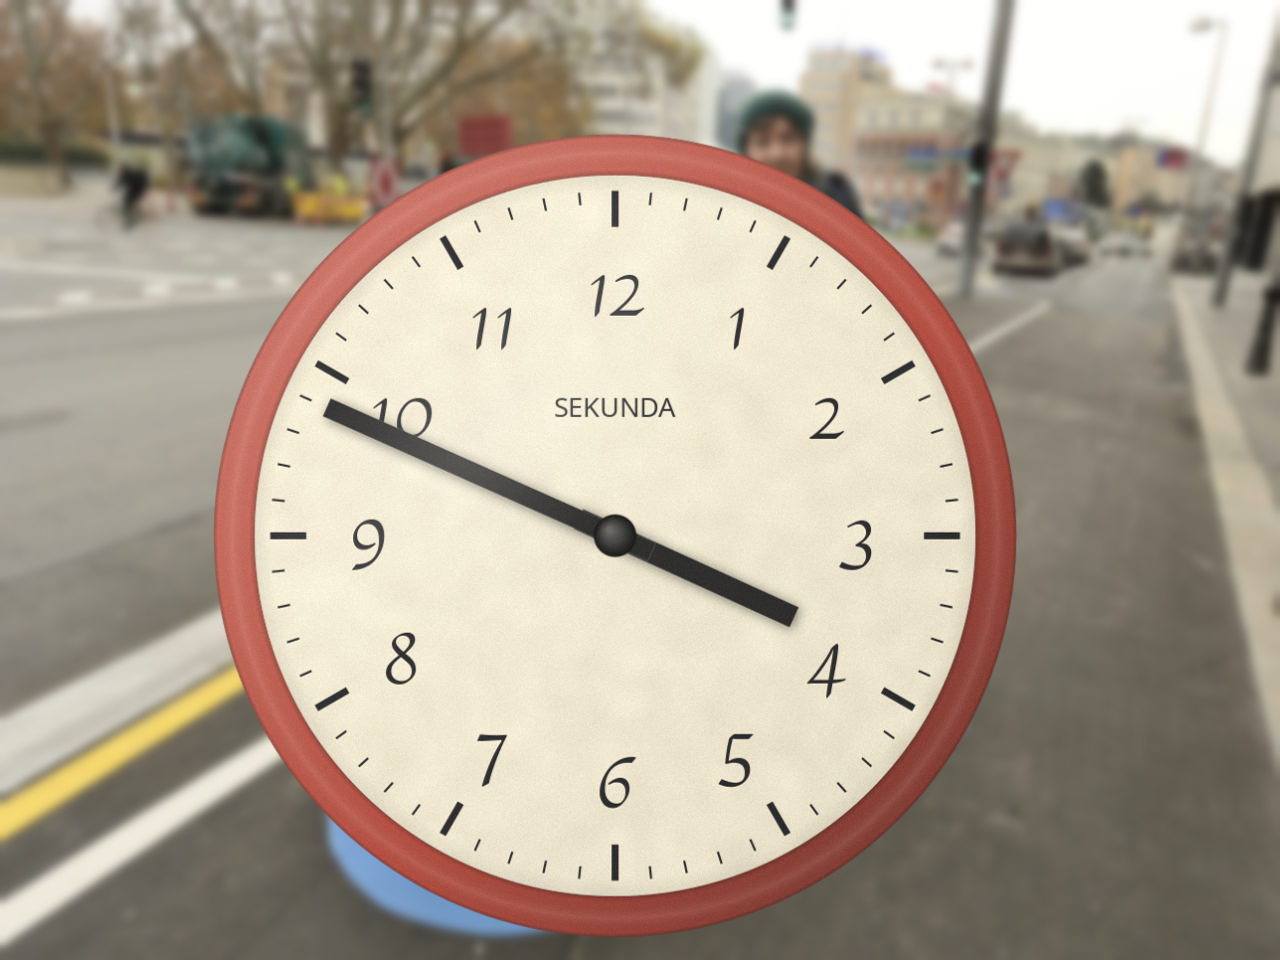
3:49
